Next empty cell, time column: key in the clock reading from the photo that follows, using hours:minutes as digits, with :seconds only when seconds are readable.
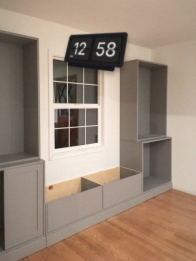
12:58
